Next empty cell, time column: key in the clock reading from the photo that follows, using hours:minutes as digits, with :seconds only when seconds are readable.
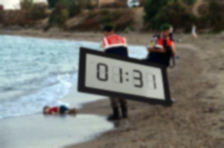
1:31
